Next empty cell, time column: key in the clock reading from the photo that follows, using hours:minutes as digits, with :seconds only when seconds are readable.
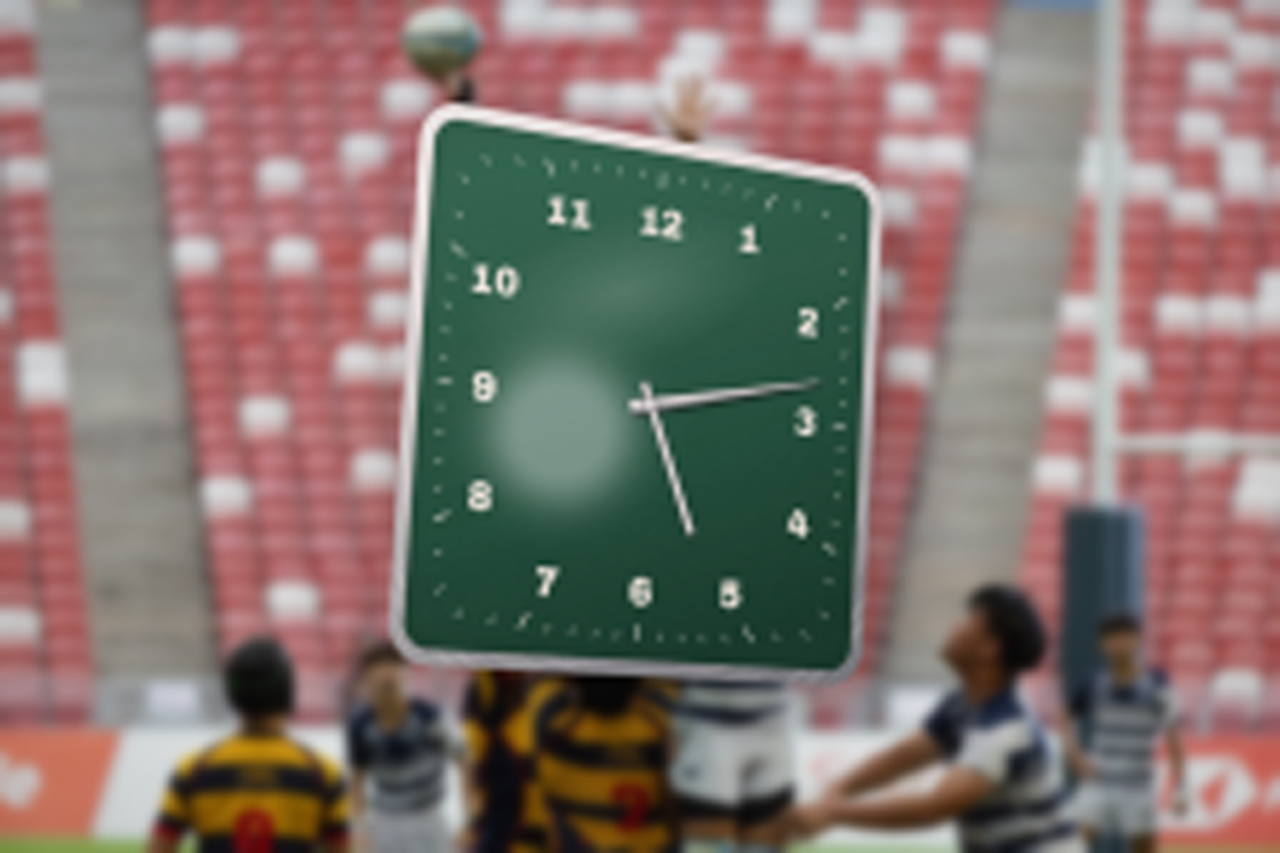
5:13
